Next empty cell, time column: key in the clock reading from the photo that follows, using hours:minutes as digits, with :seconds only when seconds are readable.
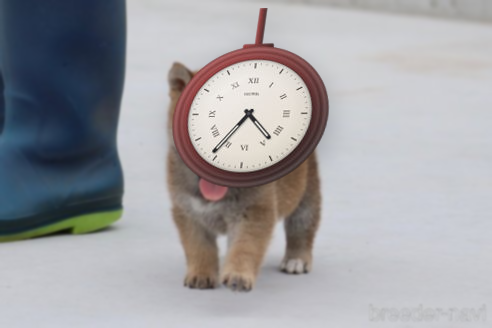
4:36
